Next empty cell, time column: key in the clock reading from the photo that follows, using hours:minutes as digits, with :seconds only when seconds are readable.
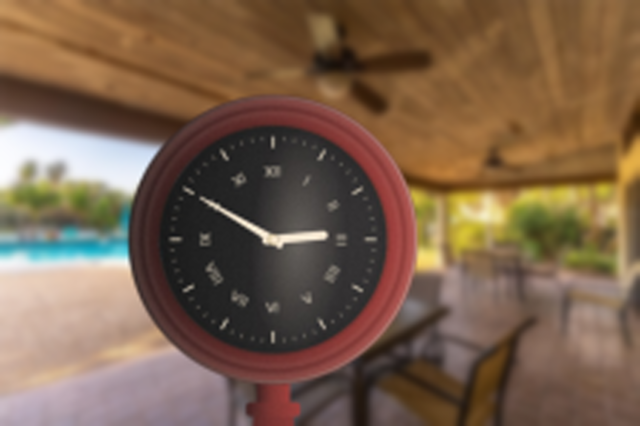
2:50
